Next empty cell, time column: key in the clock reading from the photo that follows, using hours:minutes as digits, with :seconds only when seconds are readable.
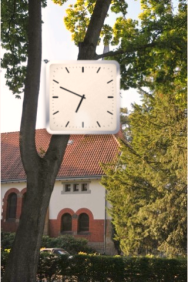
6:49
